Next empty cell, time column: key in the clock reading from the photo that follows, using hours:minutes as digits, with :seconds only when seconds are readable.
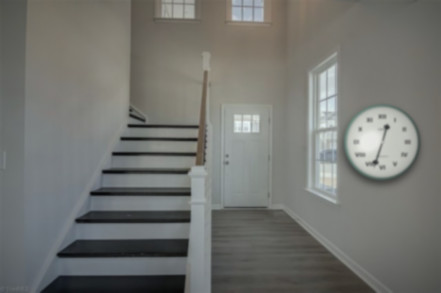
12:33
